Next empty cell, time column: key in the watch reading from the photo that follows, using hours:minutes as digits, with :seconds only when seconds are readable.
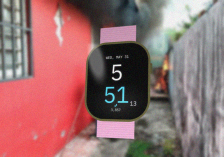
5:51
